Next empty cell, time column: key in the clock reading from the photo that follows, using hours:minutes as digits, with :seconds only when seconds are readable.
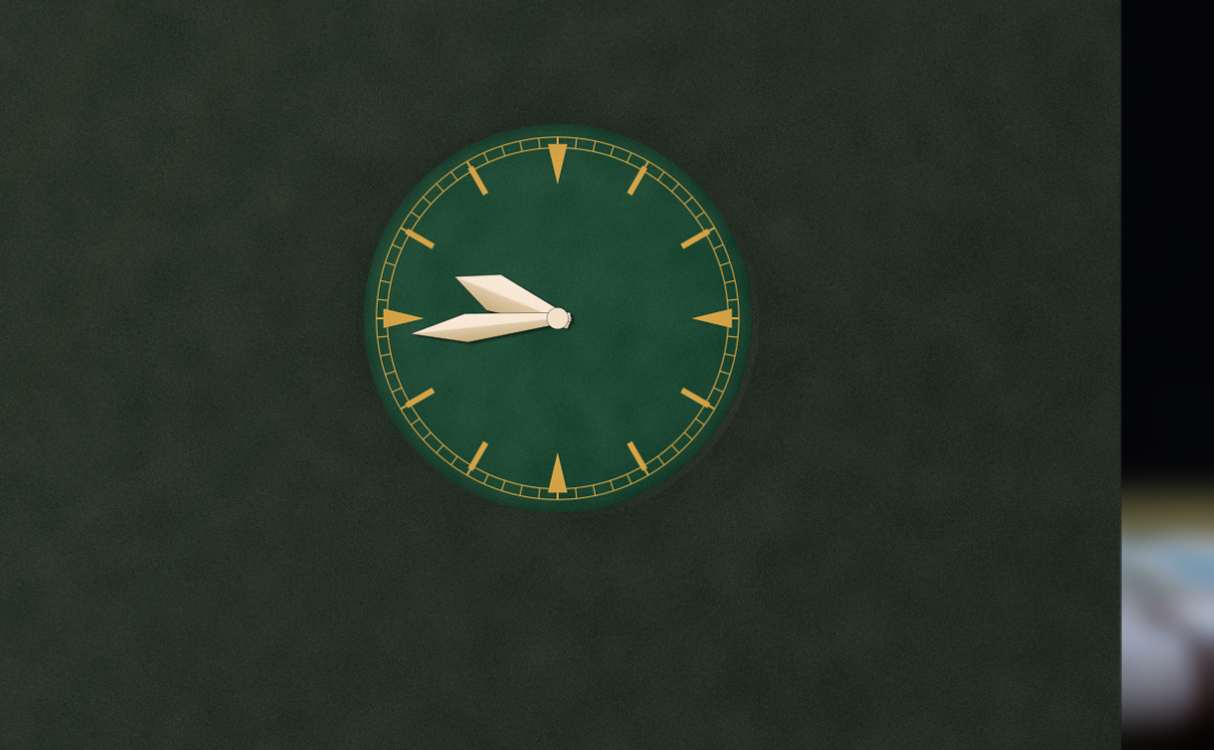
9:44
